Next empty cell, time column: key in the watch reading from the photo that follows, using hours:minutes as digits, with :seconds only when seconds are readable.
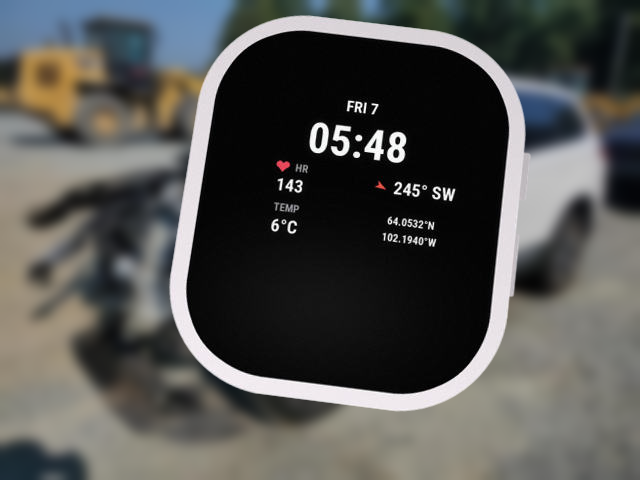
5:48
